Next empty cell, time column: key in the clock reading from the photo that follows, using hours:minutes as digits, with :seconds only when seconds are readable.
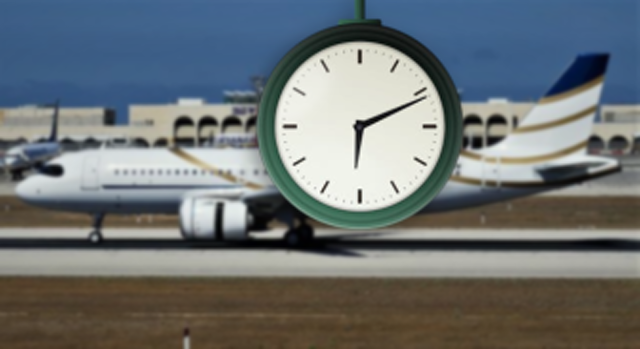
6:11
